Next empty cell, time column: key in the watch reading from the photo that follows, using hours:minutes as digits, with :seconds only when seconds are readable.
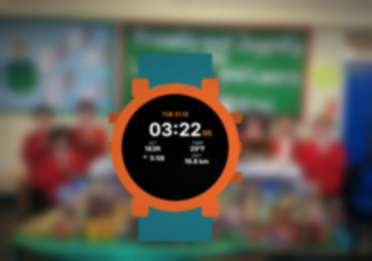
3:22
